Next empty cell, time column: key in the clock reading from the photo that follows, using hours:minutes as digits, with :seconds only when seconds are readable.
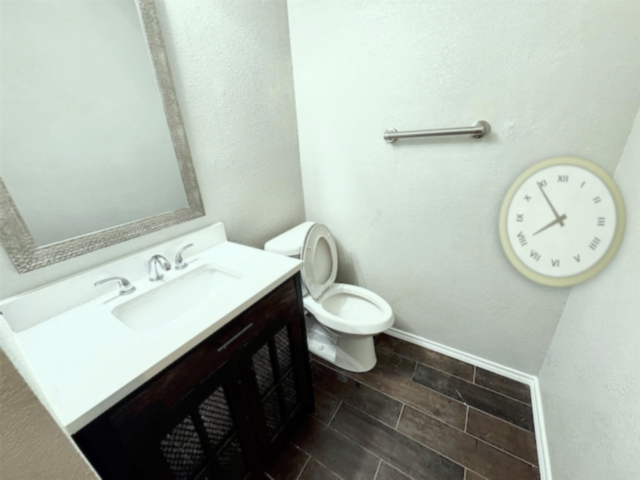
7:54
